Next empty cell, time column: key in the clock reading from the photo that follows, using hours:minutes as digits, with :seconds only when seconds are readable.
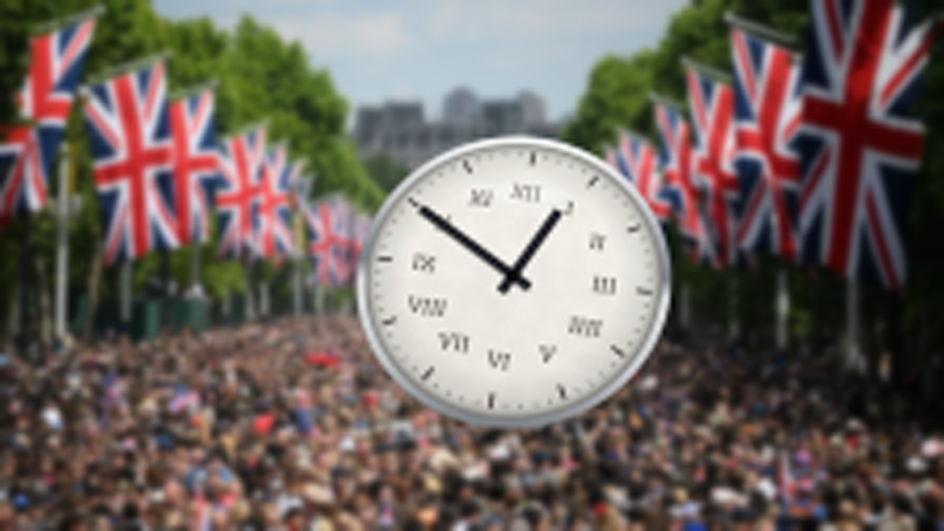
12:50
